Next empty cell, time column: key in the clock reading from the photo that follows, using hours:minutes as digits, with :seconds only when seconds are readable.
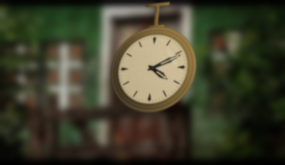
4:11
